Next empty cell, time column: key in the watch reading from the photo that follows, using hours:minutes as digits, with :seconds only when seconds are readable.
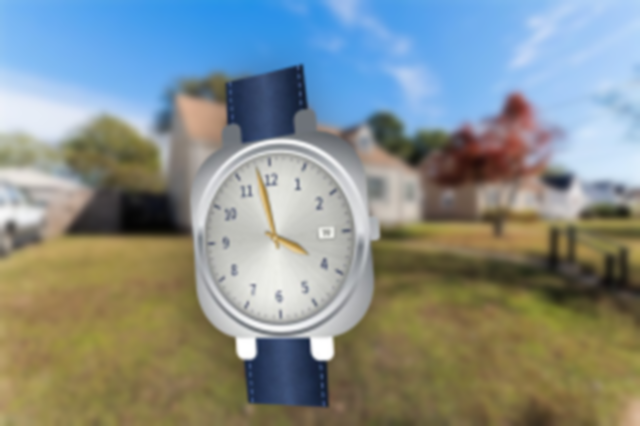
3:58
